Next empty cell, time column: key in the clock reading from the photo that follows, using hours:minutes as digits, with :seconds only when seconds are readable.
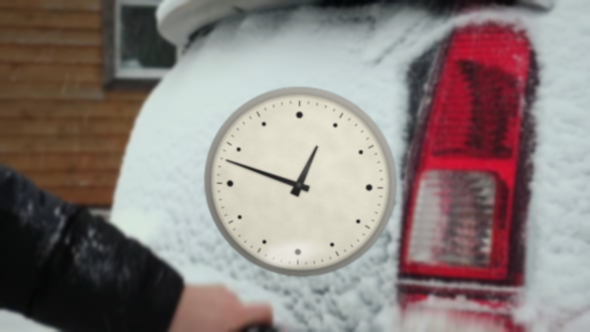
12:48
